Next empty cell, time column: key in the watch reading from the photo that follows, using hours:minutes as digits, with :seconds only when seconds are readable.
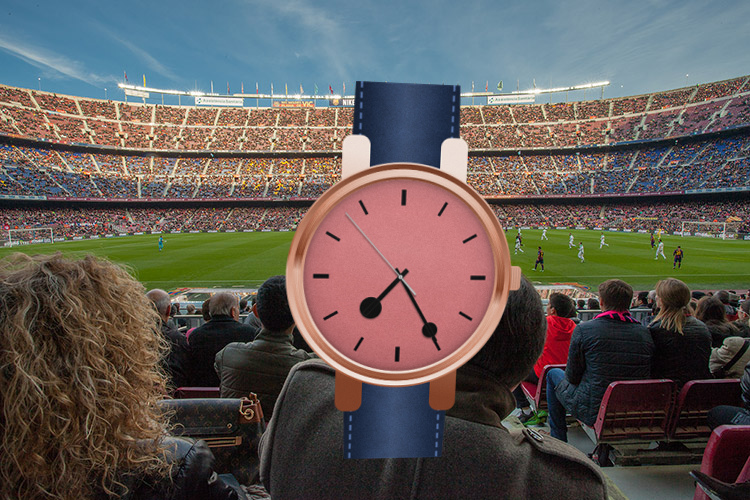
7:24:53
